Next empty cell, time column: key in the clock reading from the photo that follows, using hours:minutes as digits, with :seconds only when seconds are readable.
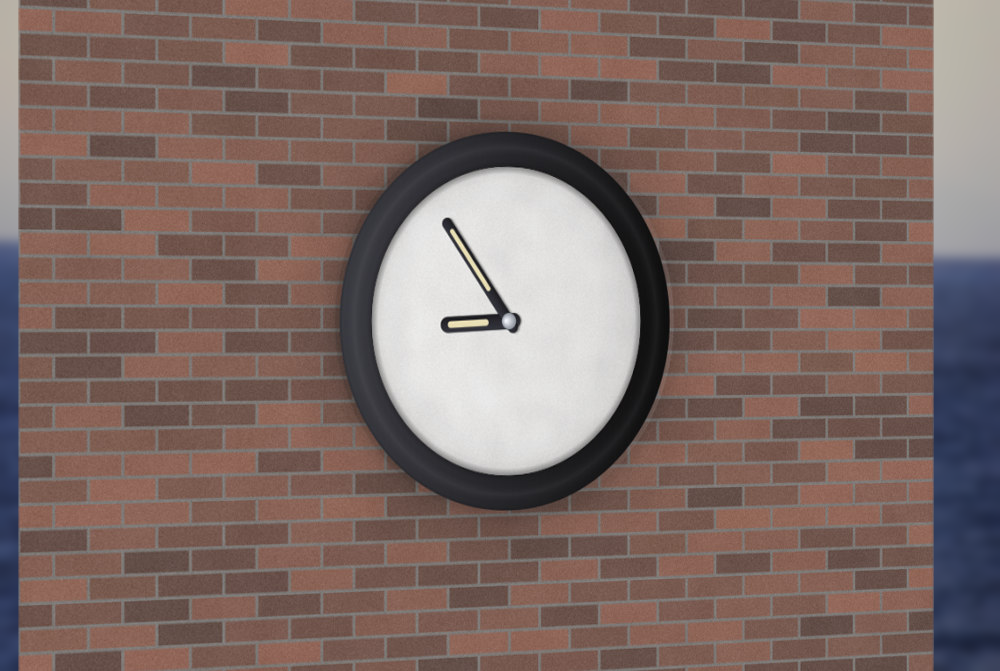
8:54
